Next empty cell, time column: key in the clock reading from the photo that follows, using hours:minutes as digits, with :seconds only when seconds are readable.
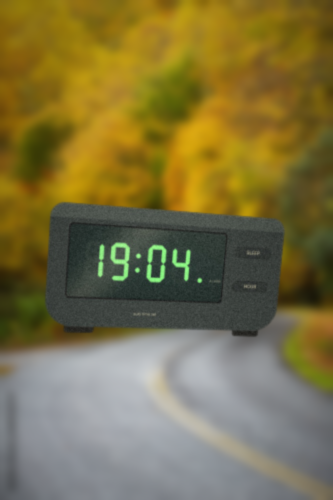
19:04
